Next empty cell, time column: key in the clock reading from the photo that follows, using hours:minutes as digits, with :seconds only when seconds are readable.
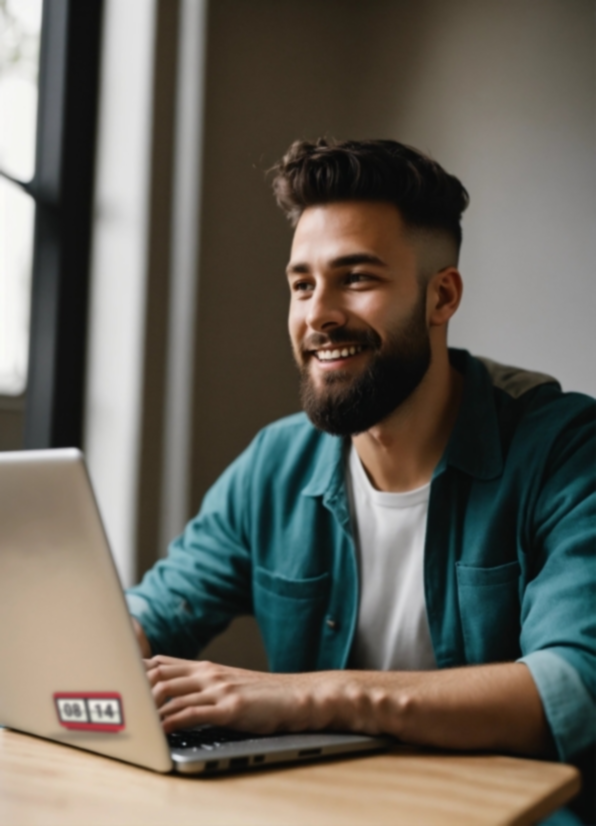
8:14
